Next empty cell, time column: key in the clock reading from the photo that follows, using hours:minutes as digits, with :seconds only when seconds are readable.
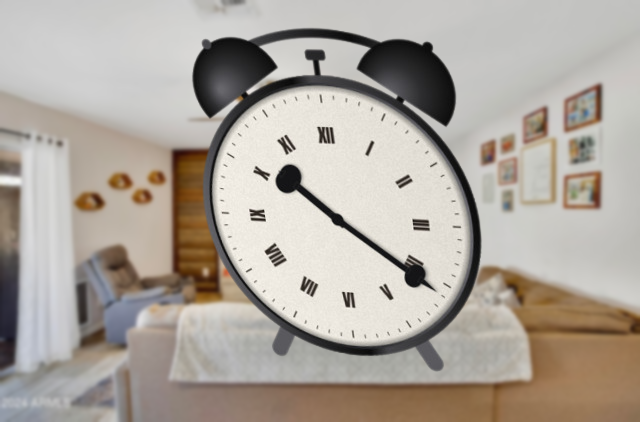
10:21
